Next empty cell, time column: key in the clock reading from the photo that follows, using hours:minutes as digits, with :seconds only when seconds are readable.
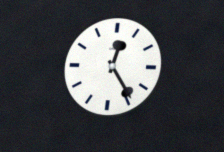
12:24
